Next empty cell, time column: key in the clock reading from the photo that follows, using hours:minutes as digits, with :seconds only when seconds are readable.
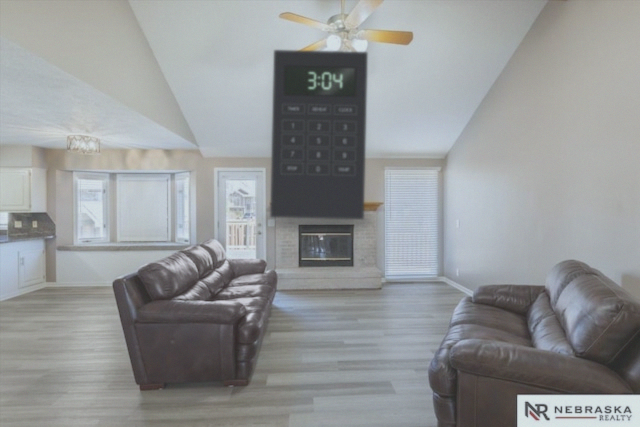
3:04
